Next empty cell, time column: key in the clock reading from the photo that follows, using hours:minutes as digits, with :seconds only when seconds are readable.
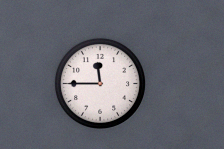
11:45
